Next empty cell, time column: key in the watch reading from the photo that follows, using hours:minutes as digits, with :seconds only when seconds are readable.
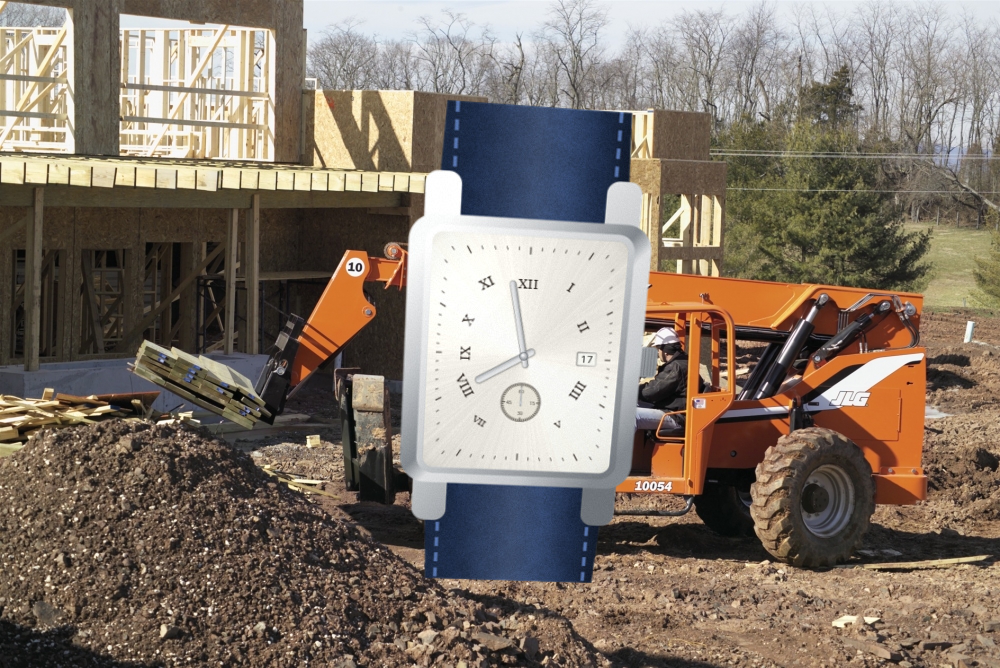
7:58
